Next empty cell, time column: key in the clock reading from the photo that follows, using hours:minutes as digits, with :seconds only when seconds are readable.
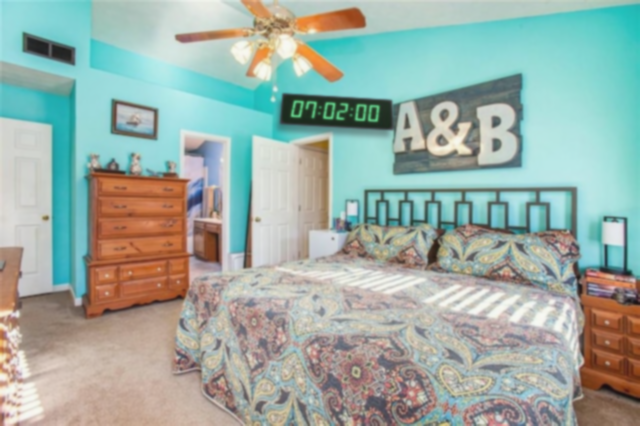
7:02:00
